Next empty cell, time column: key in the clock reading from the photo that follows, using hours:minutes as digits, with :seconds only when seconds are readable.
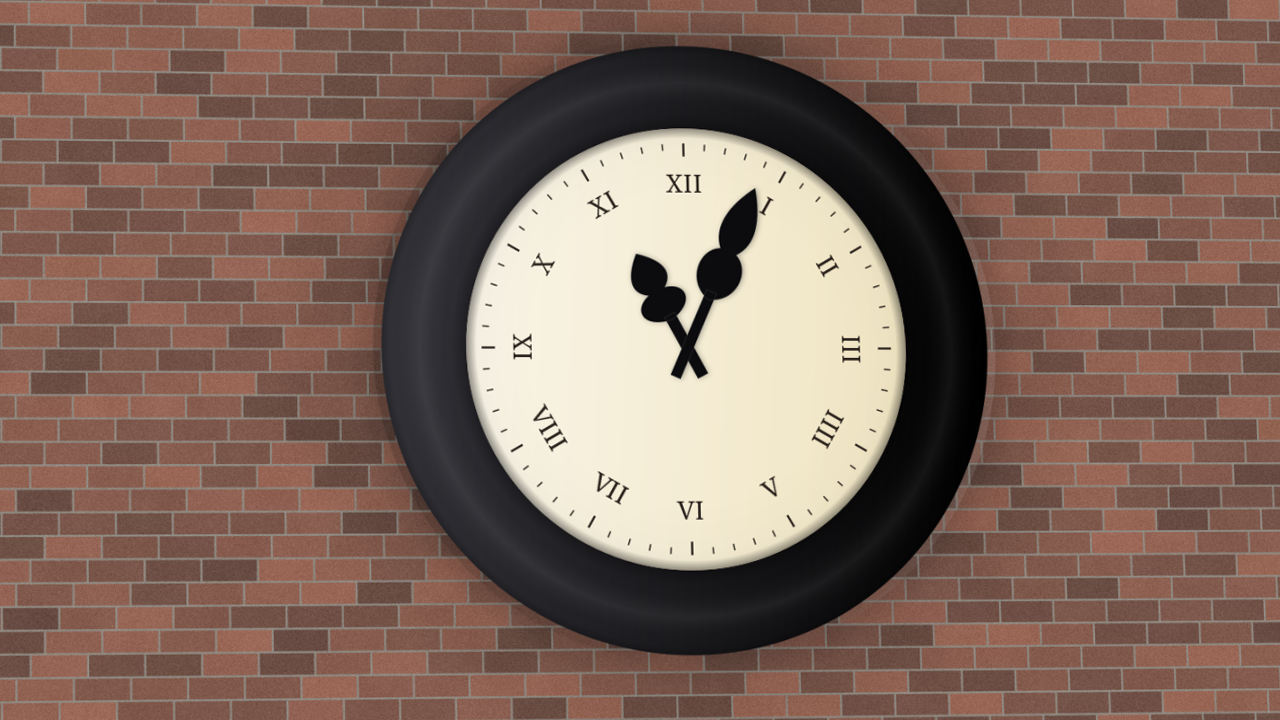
11:04
